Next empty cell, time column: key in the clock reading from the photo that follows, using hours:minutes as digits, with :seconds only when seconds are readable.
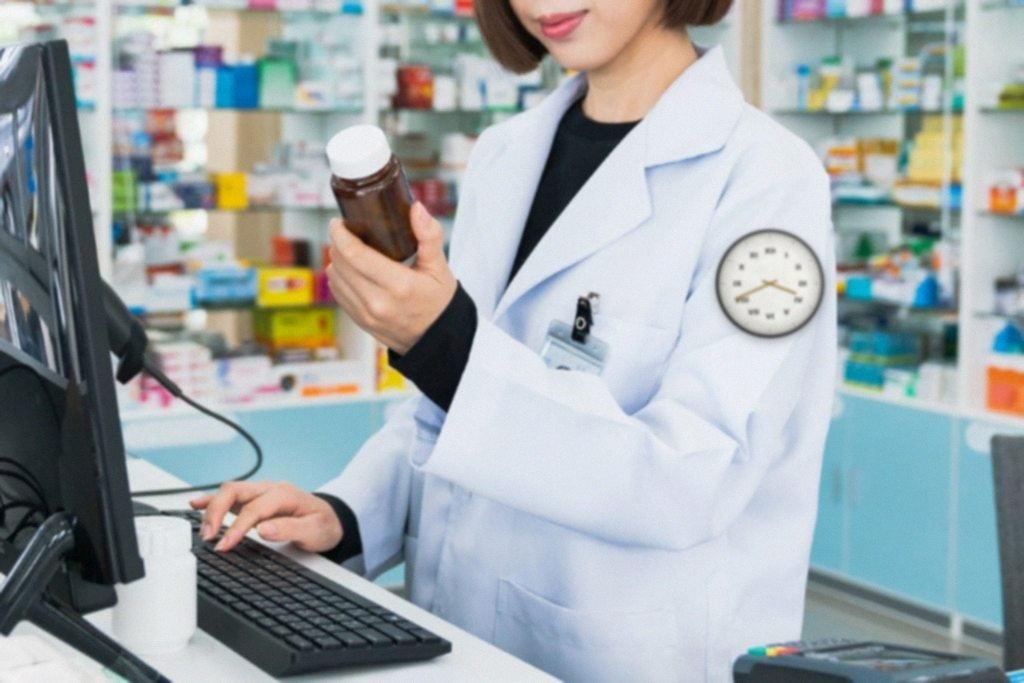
3:41
